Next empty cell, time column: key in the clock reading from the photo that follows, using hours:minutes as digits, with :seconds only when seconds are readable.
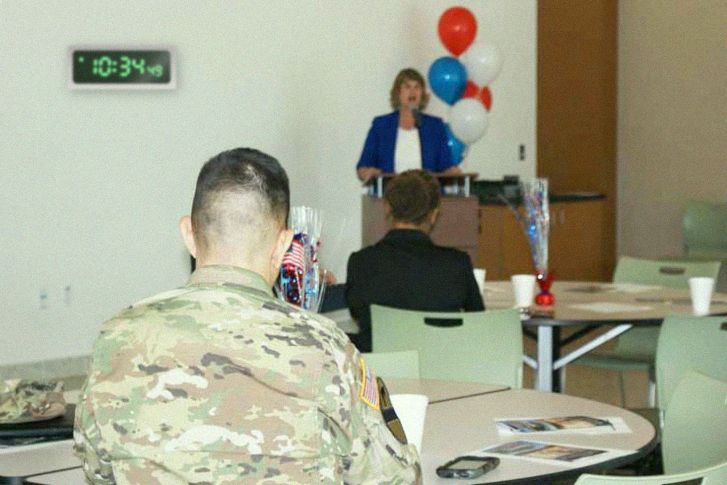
10:34
